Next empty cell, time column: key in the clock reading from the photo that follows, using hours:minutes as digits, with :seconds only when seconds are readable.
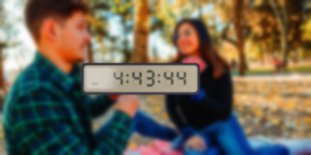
4:43:44
